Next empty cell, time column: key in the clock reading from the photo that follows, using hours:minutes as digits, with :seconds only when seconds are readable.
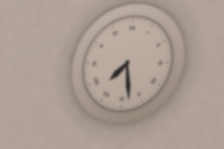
7:28
